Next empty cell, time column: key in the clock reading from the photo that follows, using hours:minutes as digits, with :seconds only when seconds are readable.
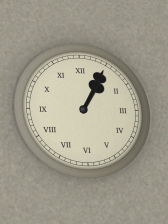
1:05
